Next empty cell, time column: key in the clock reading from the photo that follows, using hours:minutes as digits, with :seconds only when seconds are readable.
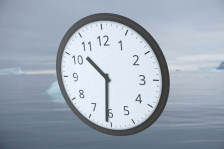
10:31
